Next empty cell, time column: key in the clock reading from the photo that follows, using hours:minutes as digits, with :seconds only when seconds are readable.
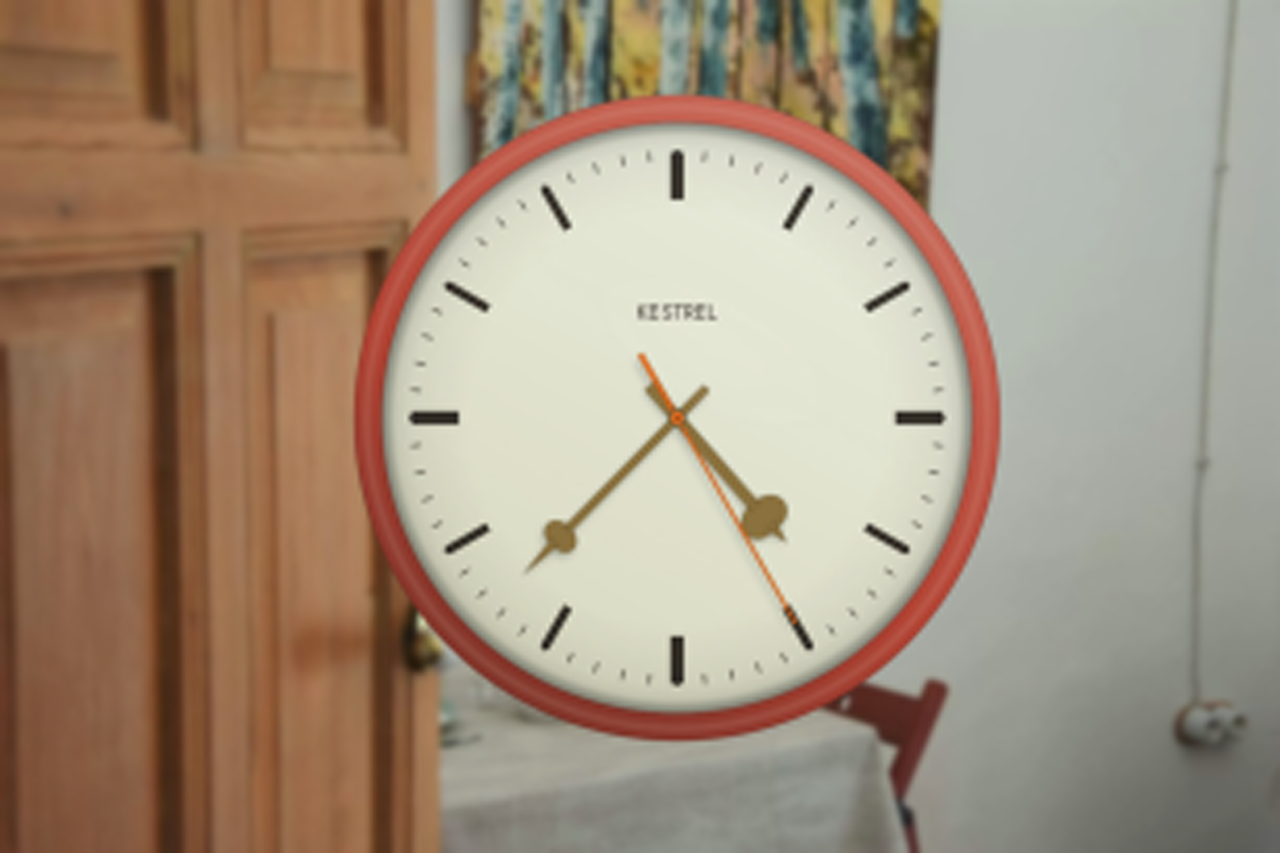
4:37:25
